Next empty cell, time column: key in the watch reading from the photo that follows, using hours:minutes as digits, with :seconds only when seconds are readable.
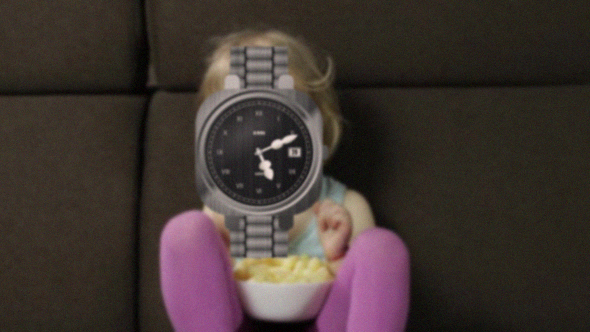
5:11
